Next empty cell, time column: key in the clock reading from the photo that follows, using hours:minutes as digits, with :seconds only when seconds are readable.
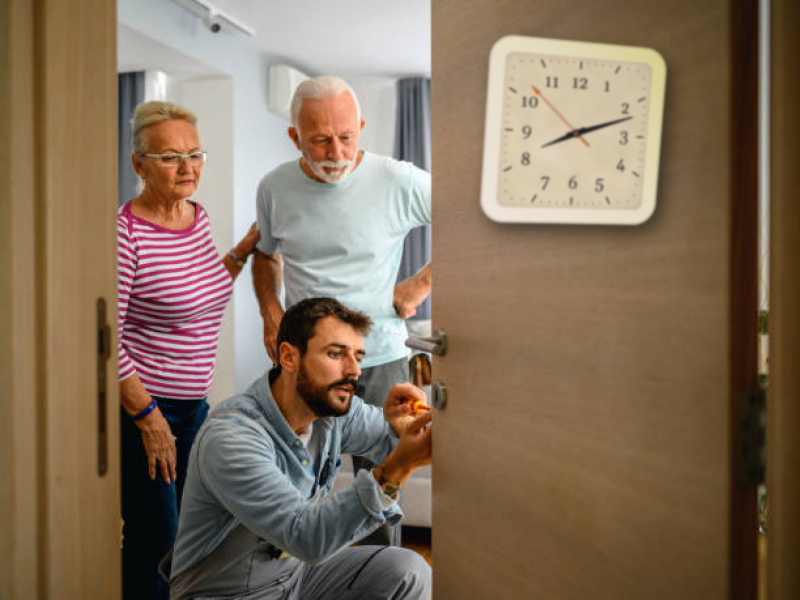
8:11:52
